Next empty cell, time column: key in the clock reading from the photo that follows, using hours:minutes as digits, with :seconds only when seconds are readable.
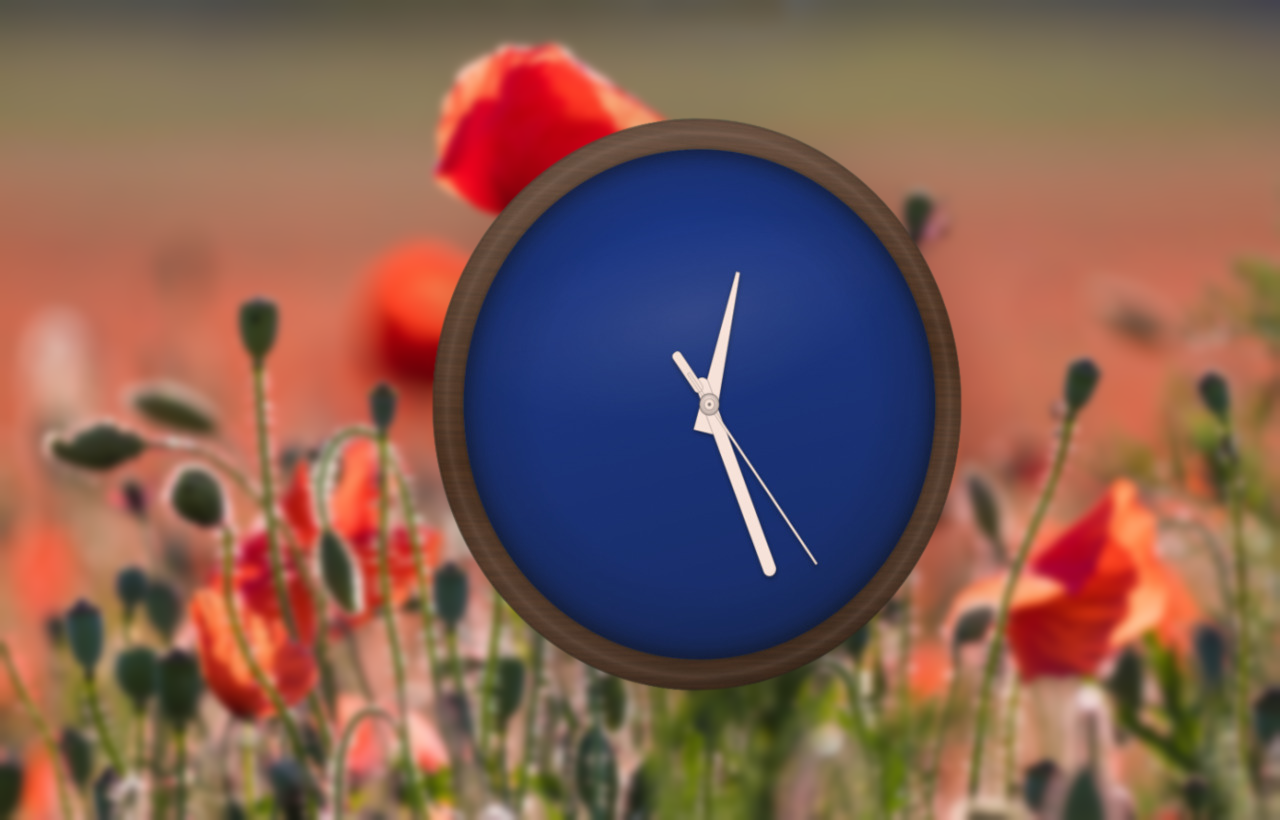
12:26:24
